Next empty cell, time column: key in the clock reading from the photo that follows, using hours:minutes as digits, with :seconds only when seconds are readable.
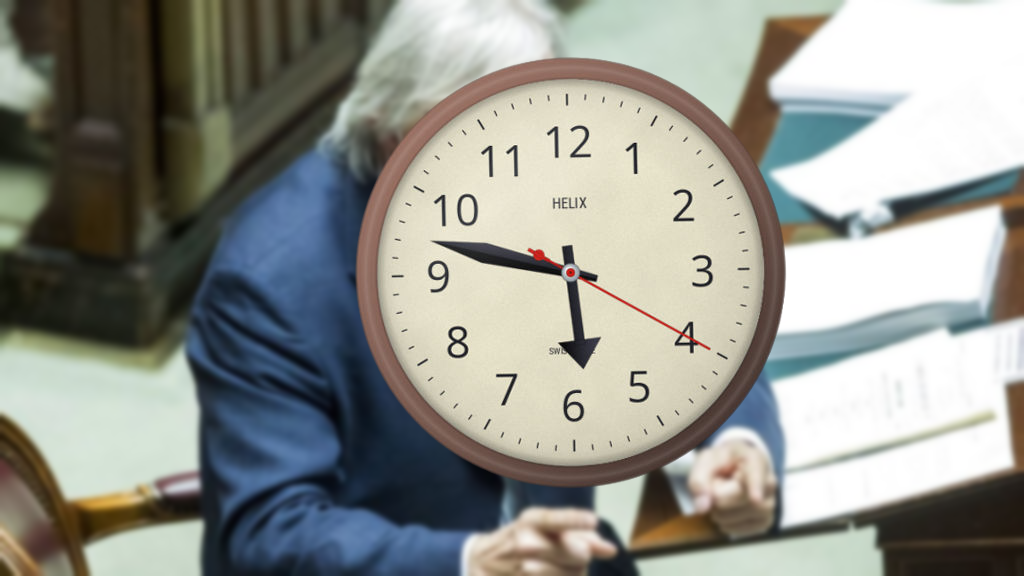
5:47:20
